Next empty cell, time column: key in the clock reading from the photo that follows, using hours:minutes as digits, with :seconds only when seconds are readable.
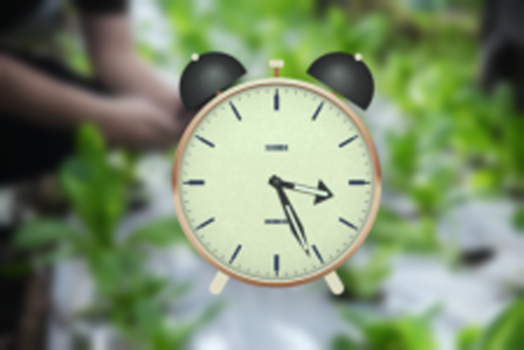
3:26
